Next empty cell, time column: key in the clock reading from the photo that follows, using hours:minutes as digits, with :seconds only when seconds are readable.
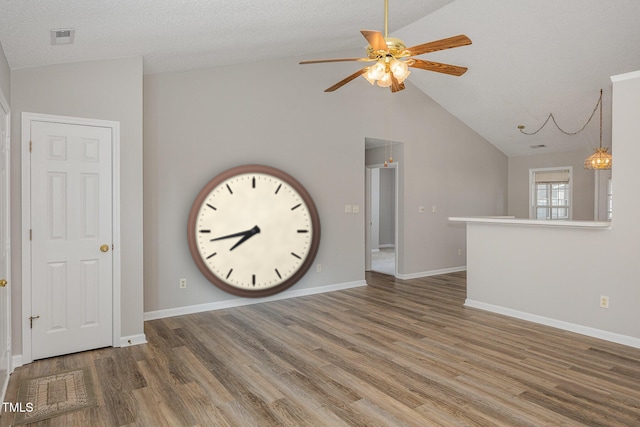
7:43
